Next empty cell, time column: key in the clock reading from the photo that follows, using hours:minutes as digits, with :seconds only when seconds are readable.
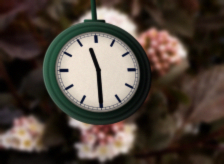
11:30
